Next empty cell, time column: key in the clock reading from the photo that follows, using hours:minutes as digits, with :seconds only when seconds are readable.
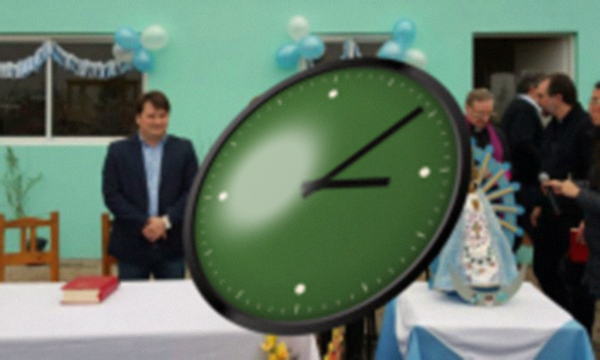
3:09
